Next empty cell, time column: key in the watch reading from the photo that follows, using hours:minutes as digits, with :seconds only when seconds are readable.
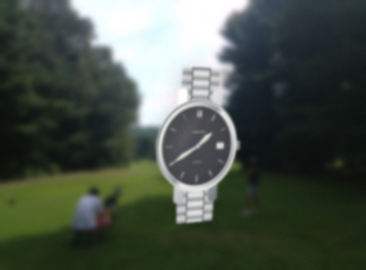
1:40
